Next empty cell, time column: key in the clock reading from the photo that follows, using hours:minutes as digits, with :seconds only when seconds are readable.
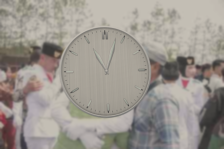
11:03
